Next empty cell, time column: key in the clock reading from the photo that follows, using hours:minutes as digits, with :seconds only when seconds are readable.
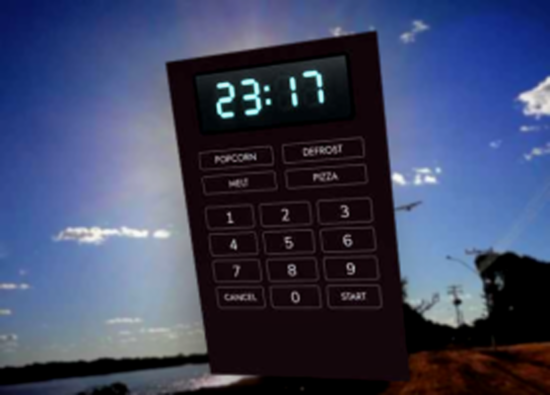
23:17
